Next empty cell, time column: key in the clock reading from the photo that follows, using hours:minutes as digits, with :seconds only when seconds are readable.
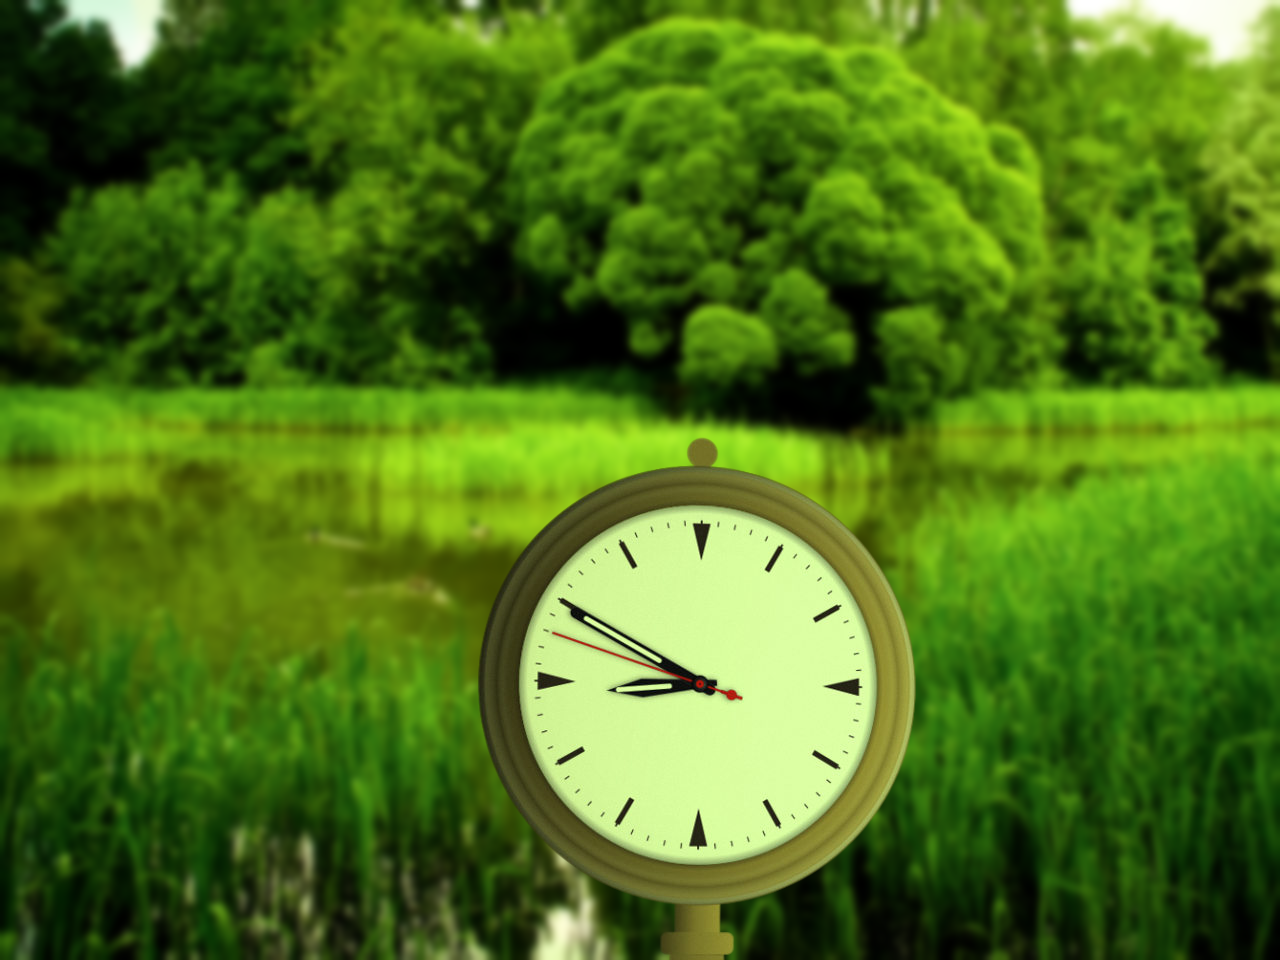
8:49:48
